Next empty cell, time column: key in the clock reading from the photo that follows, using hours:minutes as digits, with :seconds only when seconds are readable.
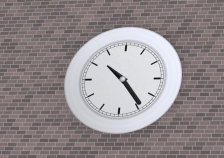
10:24
